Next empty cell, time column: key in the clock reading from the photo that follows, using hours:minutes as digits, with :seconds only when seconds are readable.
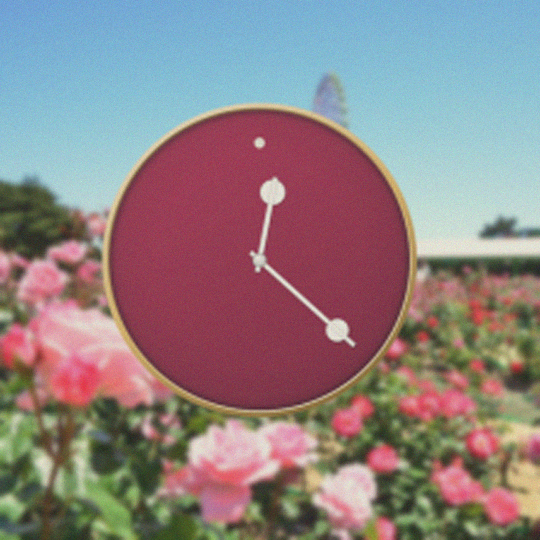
12:22
